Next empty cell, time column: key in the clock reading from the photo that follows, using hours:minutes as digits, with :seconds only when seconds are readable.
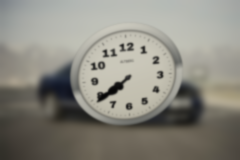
7:39
